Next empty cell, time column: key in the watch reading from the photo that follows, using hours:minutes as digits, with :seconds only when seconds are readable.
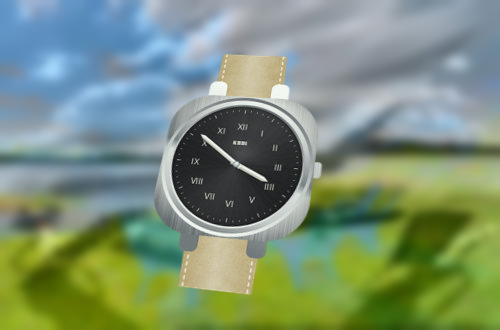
3:51
